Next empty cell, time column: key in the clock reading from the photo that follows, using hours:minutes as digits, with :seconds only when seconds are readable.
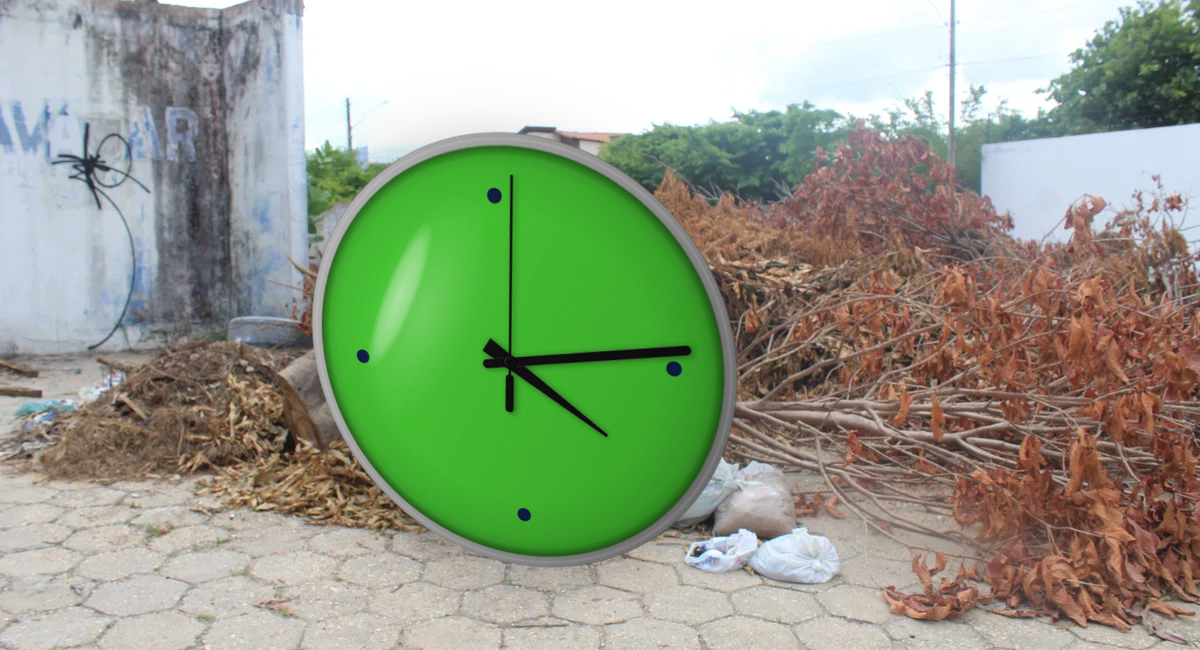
4:14:01
